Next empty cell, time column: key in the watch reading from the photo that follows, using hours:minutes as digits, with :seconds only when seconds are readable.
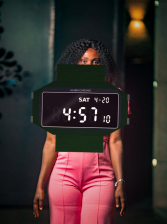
4:57:10
